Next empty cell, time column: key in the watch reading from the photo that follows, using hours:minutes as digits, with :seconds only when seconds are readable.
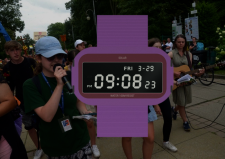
9:08:23
